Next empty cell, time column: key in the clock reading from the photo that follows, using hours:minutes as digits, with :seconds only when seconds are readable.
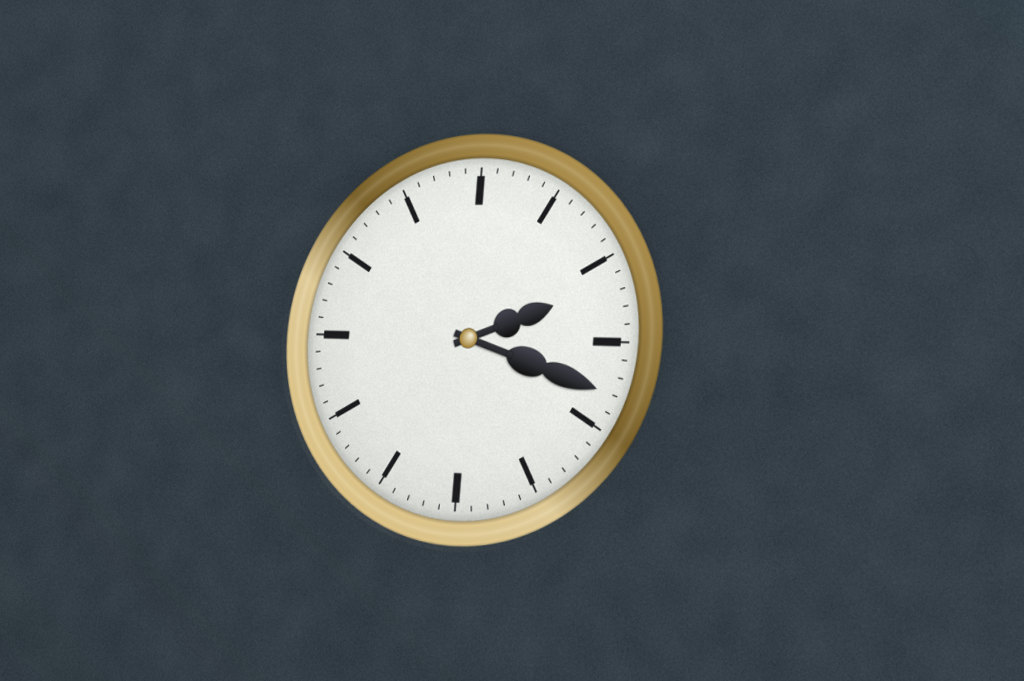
2:18
